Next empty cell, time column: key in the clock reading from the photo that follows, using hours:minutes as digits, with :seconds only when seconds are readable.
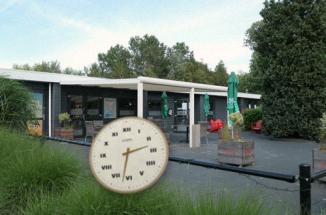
2:32
